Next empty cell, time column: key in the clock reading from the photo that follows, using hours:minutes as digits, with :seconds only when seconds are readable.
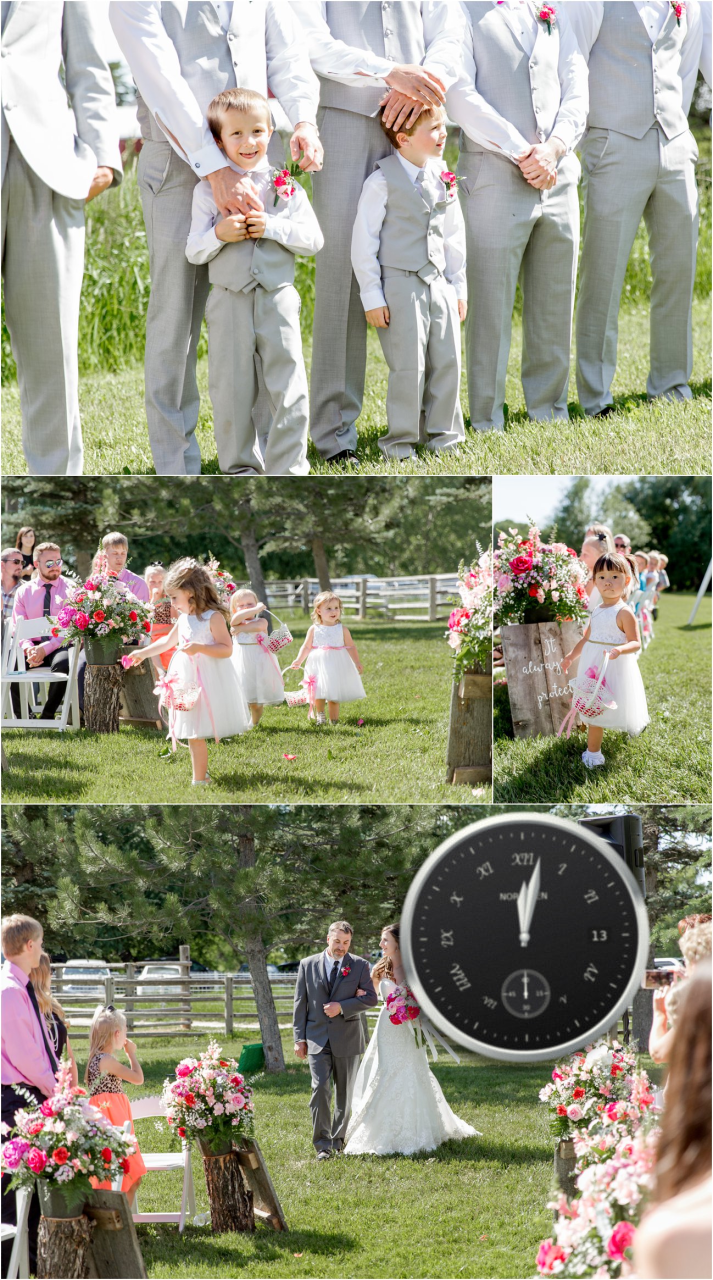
12:02
